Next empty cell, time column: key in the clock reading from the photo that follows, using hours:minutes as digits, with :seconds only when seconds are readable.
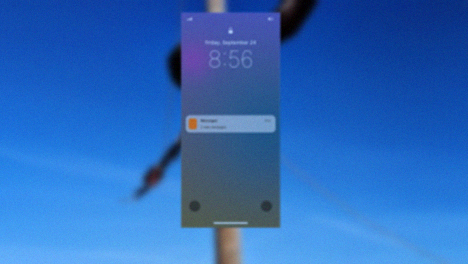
8:56
